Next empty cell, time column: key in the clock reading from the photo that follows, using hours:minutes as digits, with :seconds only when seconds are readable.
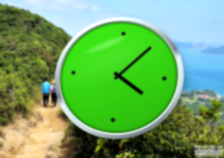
4:07
